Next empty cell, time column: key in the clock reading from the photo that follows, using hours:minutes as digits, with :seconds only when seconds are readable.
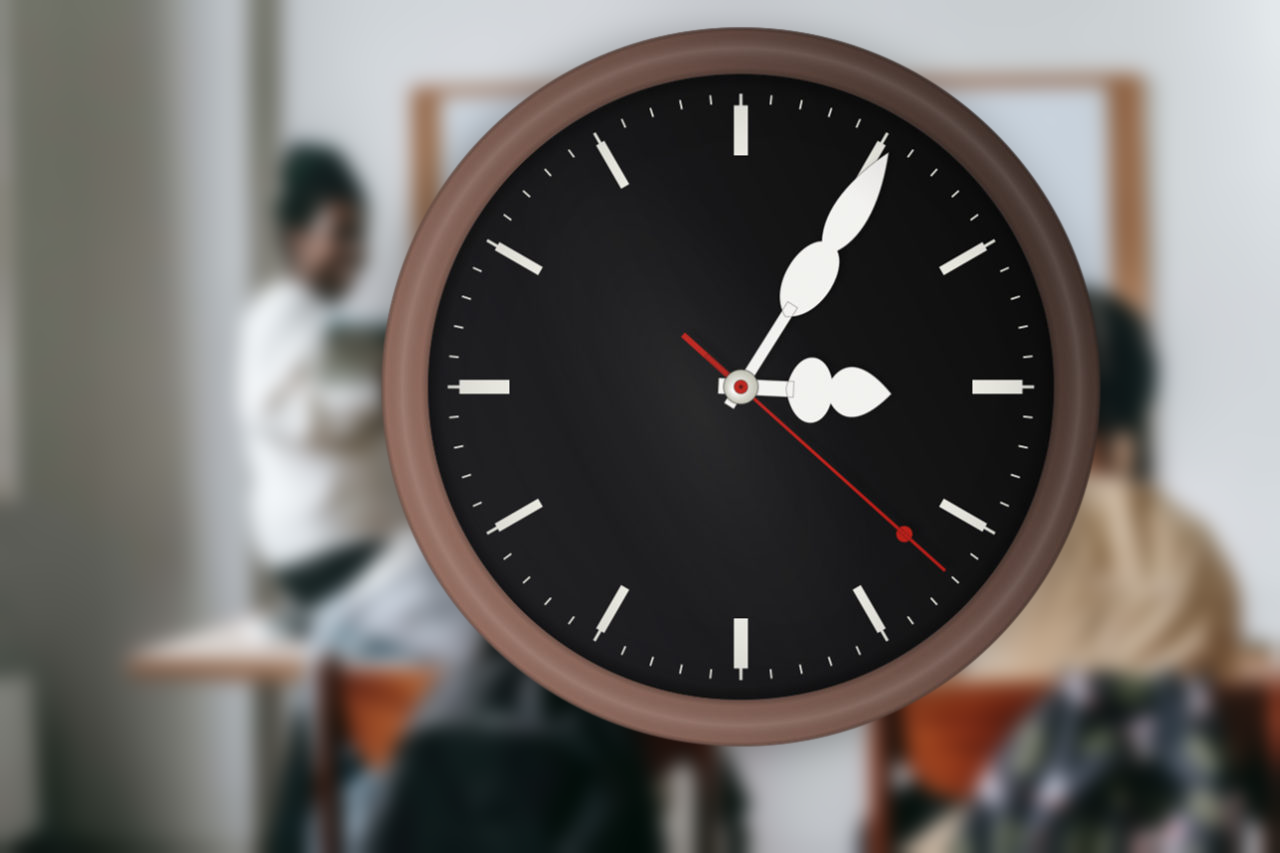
3:05:22
